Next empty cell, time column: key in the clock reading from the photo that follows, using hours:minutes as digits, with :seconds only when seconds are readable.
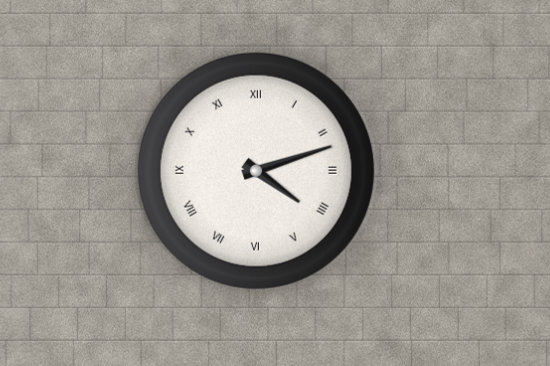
4:12
